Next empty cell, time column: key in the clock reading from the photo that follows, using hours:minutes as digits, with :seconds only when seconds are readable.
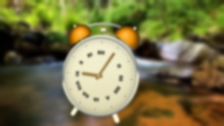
9:05
